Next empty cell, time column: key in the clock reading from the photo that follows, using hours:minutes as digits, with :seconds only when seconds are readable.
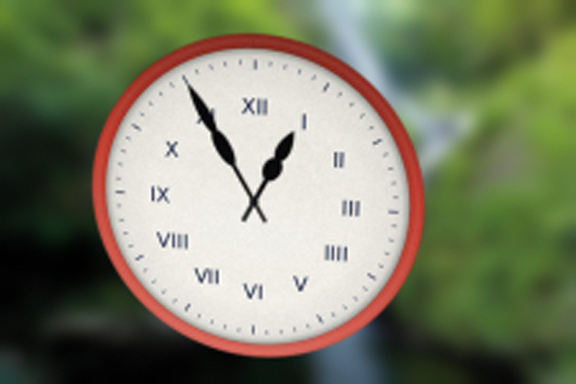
12:55
